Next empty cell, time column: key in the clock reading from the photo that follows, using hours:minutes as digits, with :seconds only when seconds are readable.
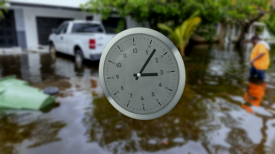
3:07
